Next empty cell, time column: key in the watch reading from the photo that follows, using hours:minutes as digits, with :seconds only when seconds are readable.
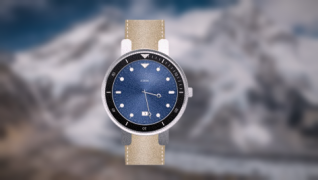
3:28
